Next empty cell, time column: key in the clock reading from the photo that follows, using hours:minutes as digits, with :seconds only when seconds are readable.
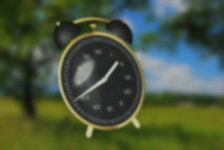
1:41
